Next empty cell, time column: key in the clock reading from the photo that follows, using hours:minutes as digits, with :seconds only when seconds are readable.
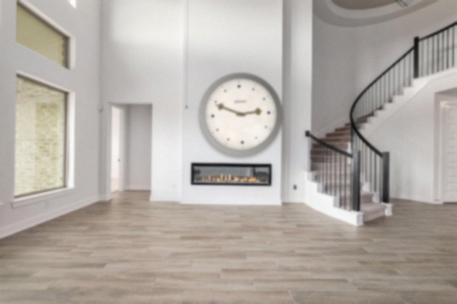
2:49
